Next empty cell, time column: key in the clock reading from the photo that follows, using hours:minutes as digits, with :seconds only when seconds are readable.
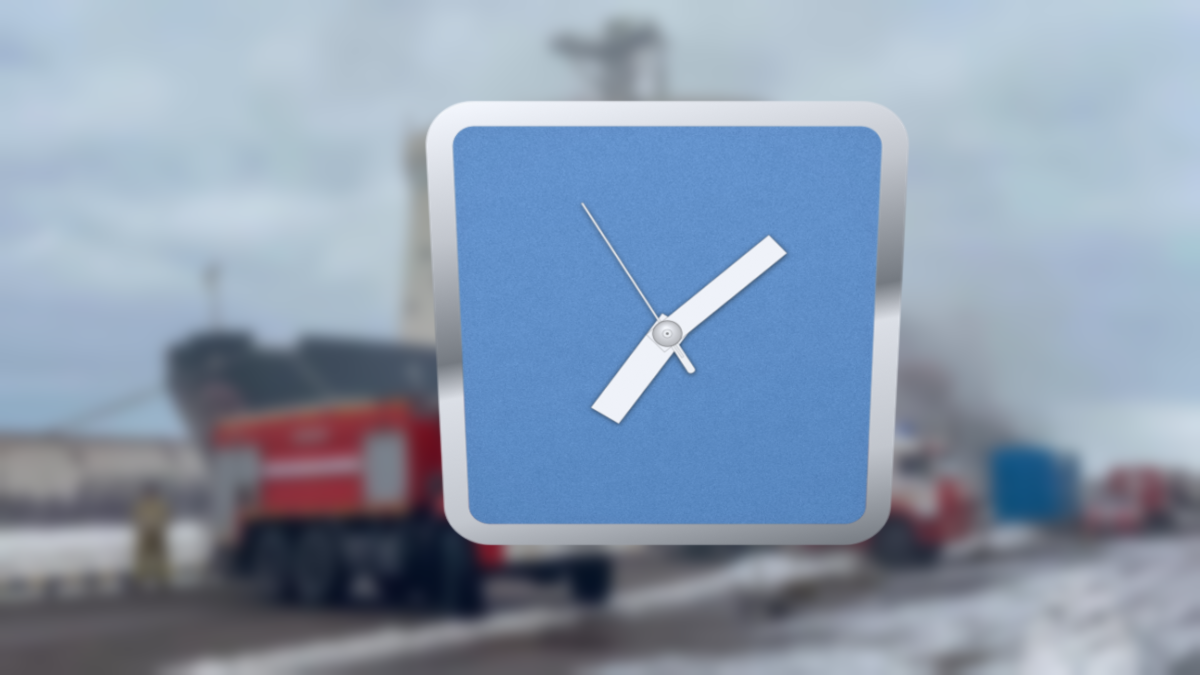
7:07:55
